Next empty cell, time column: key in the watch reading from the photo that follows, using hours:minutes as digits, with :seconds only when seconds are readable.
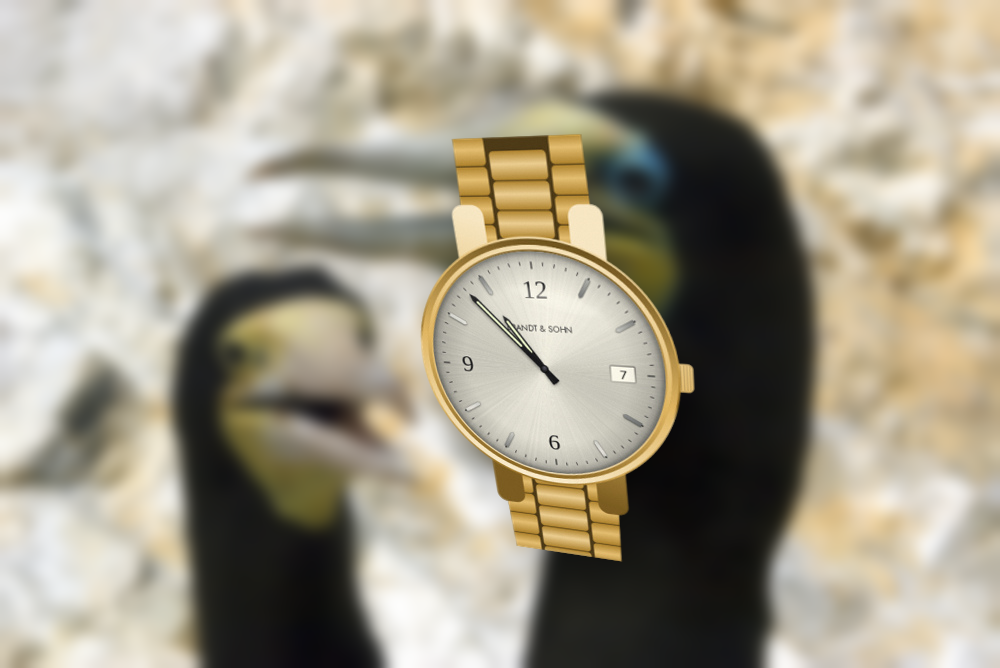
10:53
